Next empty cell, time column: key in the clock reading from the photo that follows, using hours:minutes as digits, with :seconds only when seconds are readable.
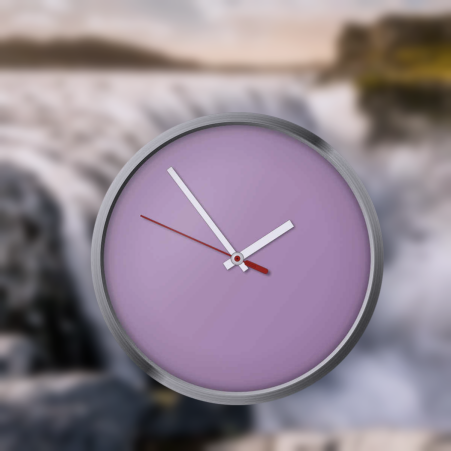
1:53:49
